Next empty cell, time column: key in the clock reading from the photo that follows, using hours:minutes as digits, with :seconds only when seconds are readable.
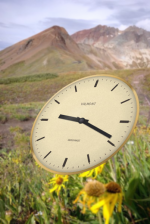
9:19
